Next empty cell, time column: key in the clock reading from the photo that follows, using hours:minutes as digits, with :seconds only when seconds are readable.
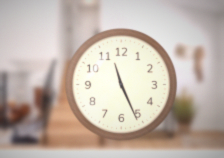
11:26
